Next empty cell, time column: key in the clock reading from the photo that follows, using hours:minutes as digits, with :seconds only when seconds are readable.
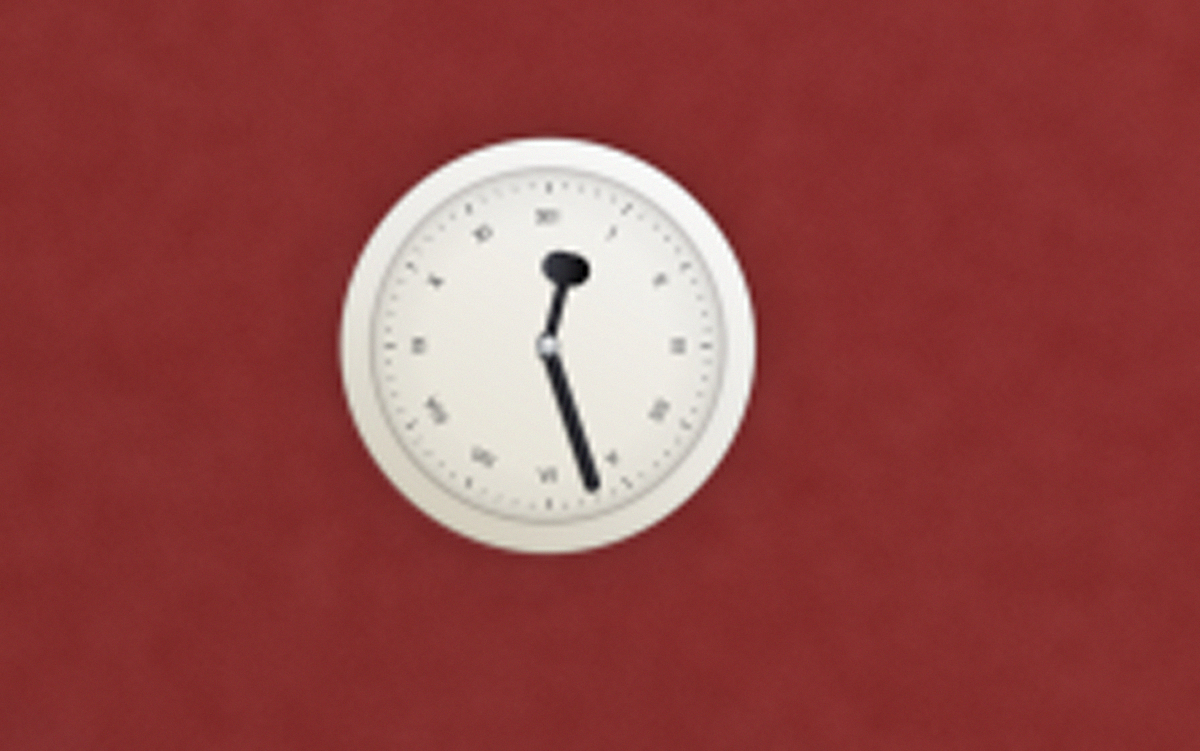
12:27
